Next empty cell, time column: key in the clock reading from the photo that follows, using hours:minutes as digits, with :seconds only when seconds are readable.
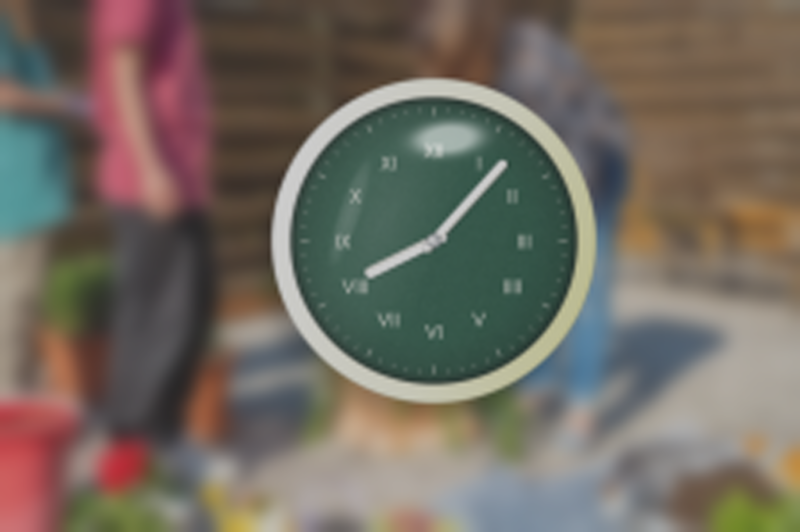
8:07
